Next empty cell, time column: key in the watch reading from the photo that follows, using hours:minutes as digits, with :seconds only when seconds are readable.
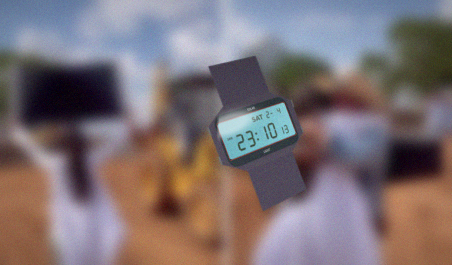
23:10:13
